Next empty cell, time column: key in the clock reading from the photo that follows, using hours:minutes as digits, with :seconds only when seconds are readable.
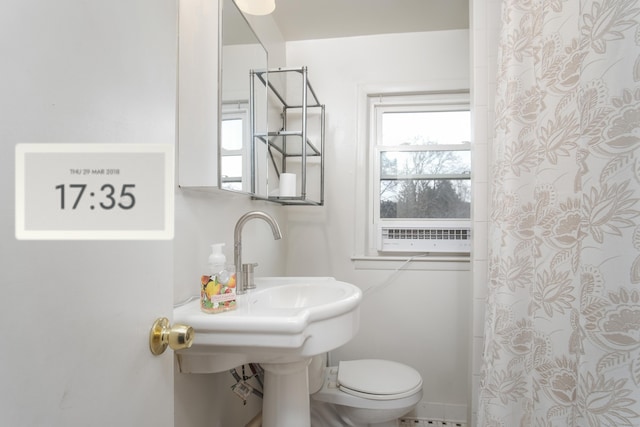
17:35
